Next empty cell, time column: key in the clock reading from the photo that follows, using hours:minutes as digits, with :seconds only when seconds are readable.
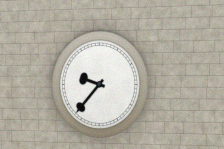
9:37
